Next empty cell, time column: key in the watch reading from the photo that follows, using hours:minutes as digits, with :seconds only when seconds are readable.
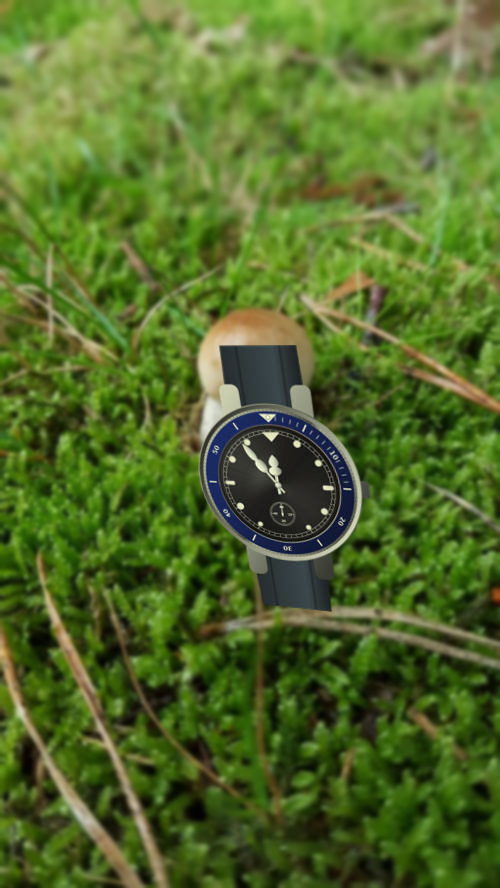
11:54
